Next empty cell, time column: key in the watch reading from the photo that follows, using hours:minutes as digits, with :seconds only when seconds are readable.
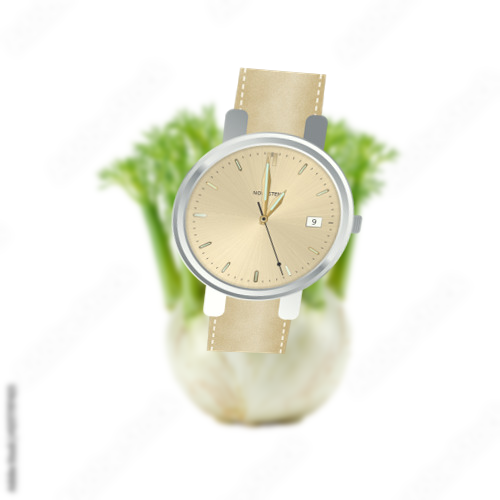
12:59:26
